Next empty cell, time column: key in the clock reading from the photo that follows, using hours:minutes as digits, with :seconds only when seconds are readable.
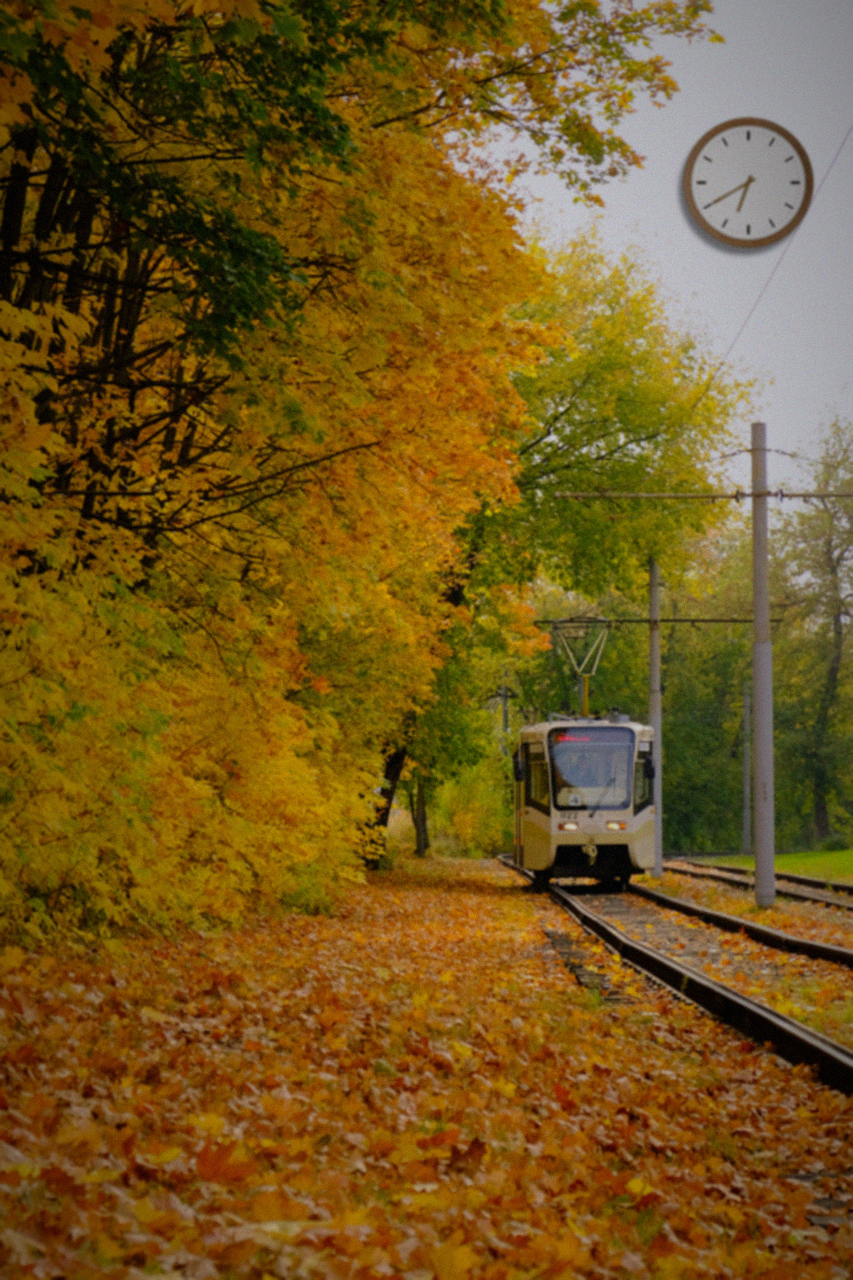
6:40
